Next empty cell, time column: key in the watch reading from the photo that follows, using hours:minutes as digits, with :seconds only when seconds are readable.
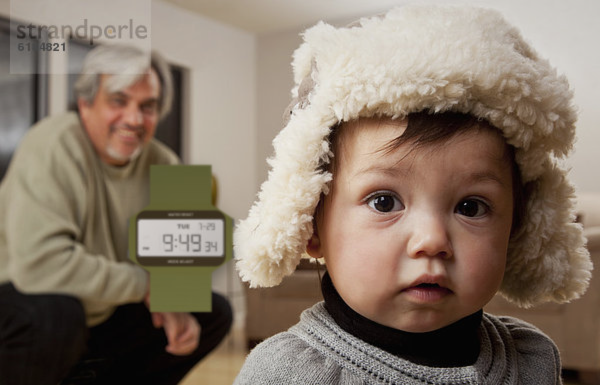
9:49
